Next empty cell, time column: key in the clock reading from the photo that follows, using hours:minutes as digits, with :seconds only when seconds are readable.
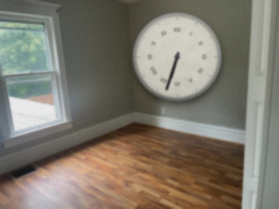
6:33
